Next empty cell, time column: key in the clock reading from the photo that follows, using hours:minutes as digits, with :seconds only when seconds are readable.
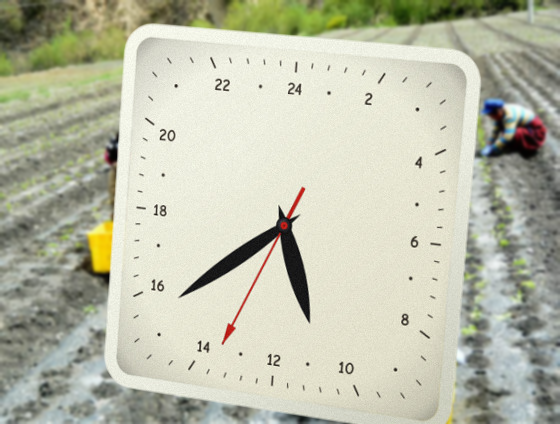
10:38:34
